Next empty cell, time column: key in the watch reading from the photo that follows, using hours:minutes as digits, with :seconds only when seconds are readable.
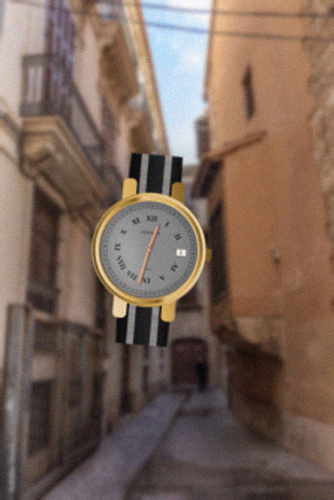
12:32
